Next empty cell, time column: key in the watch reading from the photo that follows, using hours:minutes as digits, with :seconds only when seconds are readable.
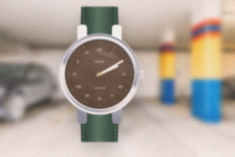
2:10
